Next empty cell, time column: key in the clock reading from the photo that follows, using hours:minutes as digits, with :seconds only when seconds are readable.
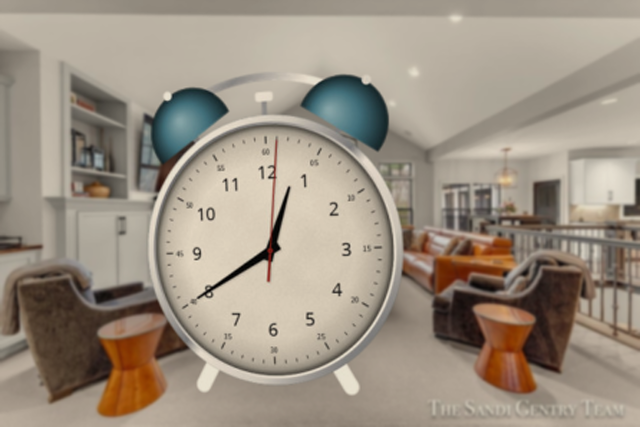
12:40:01
